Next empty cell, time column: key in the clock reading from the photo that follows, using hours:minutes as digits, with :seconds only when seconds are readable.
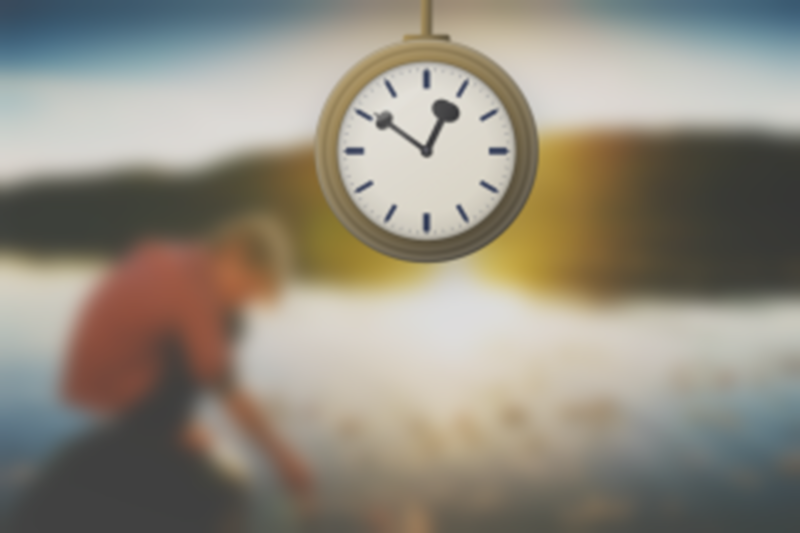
12:51
